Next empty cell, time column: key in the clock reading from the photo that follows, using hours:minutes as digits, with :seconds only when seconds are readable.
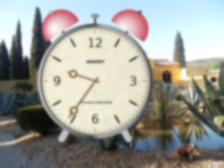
9:36
